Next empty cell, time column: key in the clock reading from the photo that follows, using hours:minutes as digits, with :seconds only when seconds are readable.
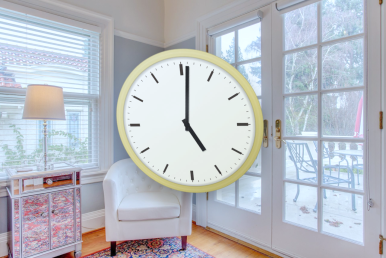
5:01
